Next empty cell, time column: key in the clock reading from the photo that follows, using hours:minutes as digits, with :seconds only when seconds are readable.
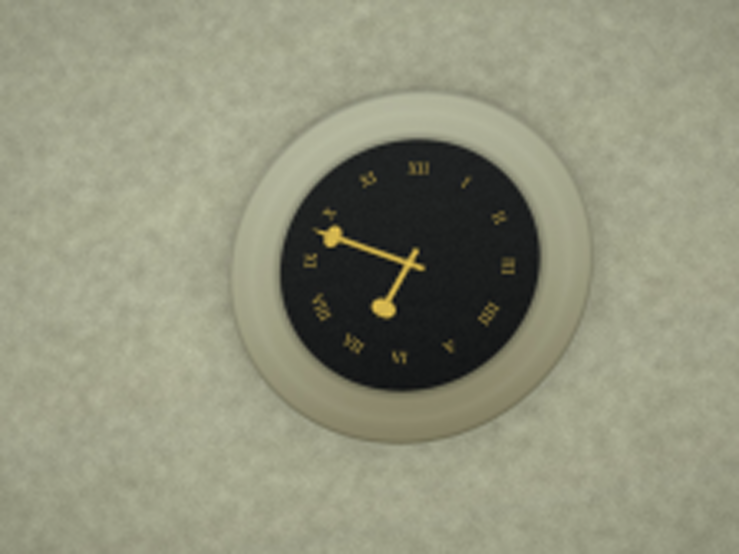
6:48
